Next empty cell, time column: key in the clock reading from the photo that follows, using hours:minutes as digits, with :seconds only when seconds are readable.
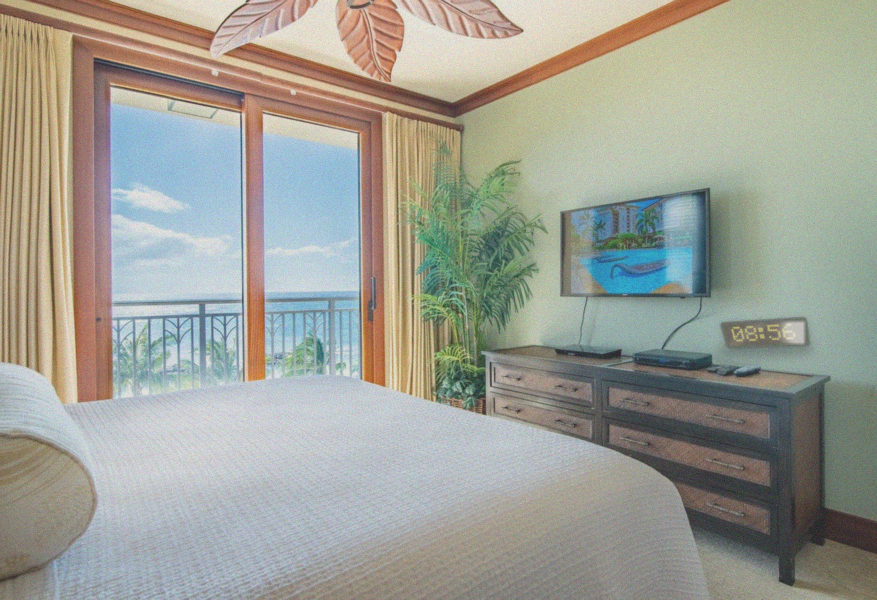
8:56
